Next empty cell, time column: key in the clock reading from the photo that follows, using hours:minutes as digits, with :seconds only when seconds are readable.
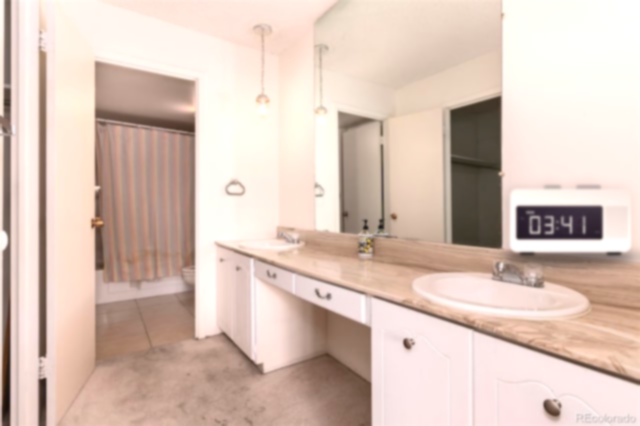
3:41
